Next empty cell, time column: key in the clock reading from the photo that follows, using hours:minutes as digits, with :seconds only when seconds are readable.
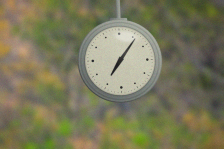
7:06
